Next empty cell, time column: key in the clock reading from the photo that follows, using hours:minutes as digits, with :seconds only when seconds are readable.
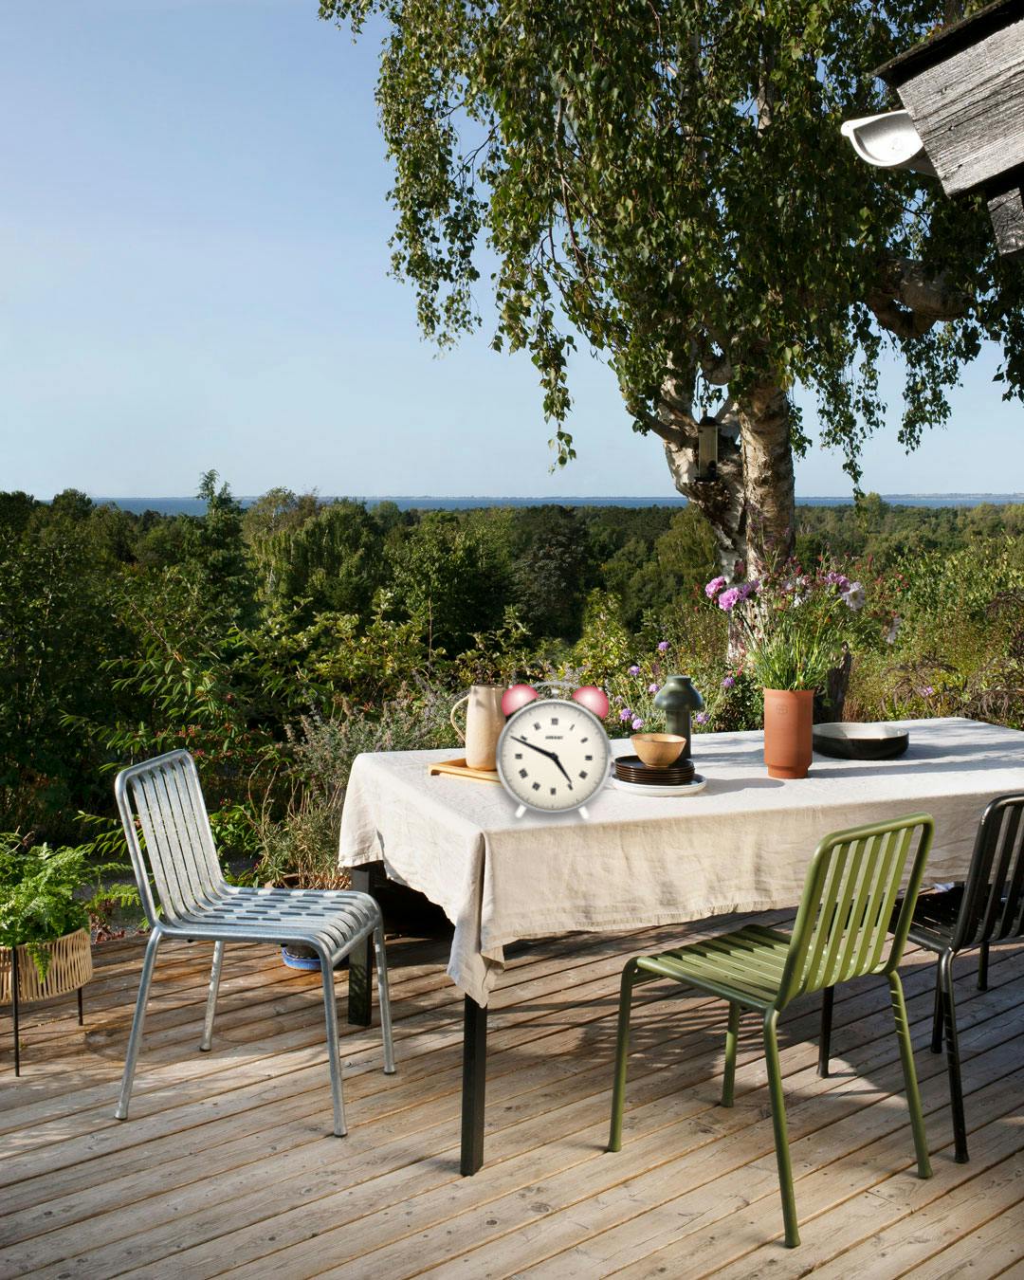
4:49
